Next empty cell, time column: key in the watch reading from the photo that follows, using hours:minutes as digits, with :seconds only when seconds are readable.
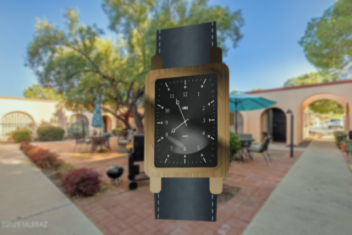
7:56
